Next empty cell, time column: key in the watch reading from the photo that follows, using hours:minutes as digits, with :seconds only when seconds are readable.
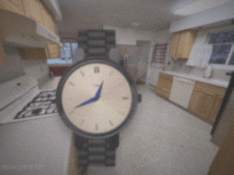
12:41
